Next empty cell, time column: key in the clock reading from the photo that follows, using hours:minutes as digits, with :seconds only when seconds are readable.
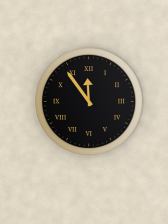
11:54
